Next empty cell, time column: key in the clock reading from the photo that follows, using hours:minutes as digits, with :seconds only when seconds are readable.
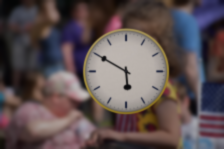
5:50
